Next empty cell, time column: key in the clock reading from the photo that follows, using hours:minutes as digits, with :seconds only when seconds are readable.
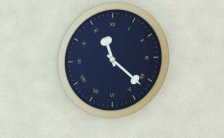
11:22
